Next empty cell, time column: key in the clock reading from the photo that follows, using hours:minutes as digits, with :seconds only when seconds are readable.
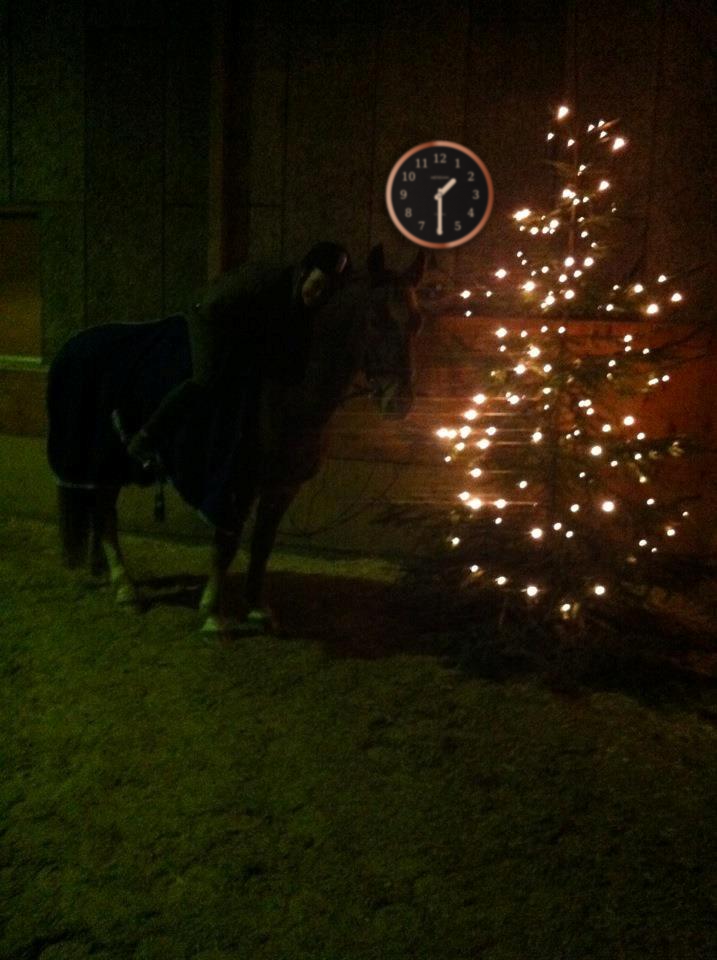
1:30
